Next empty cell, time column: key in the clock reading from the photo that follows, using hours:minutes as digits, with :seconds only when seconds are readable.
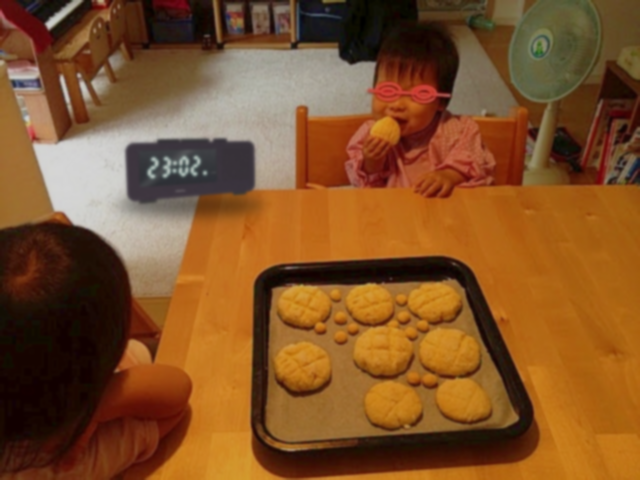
23:02
